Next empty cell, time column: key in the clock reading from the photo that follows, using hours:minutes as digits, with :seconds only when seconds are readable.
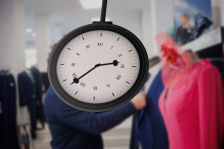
2:38
